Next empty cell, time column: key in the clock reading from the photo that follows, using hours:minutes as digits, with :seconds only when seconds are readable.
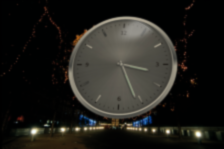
3:26
